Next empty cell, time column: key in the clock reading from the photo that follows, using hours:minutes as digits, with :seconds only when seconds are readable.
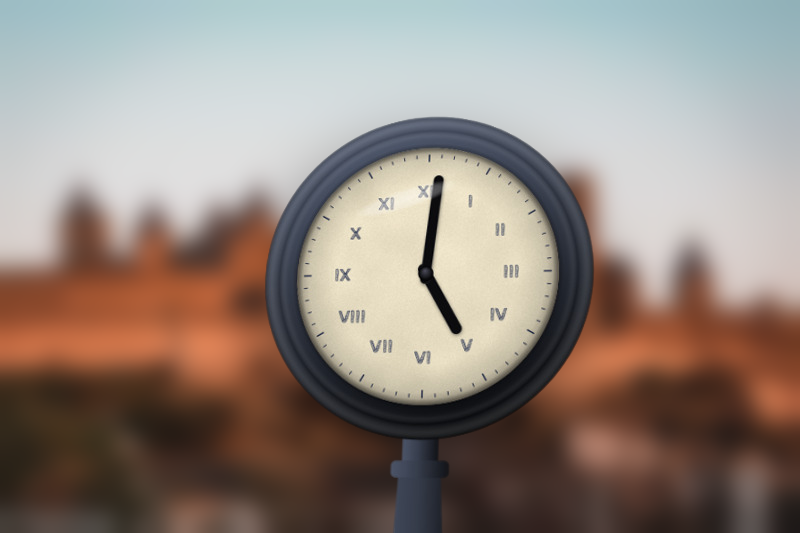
5:01
